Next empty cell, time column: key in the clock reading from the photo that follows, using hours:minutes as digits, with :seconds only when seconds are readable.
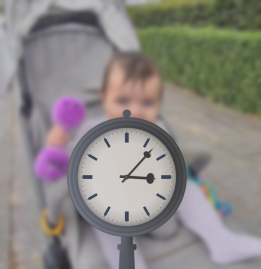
3:07
